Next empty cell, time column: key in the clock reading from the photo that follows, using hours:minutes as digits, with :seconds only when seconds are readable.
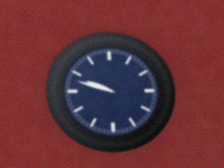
9:48
